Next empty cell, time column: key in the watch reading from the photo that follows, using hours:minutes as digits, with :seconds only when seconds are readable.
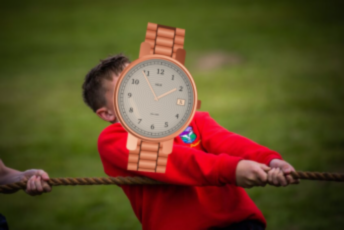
1:54
